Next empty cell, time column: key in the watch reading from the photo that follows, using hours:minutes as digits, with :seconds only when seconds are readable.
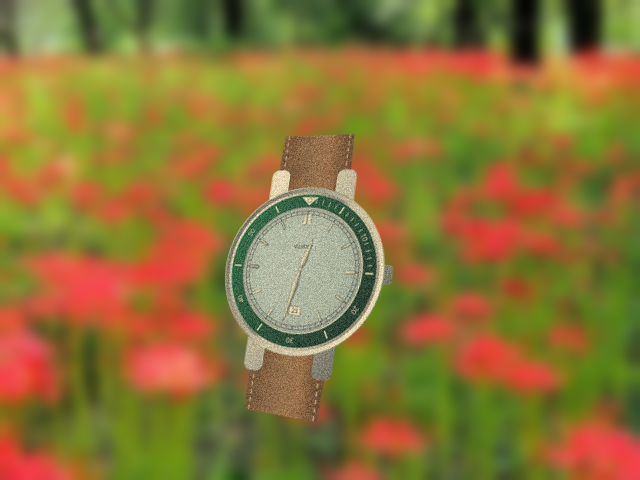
12:32
